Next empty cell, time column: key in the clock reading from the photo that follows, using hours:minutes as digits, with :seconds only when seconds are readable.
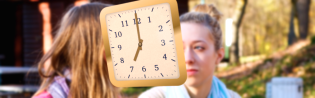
7:00
